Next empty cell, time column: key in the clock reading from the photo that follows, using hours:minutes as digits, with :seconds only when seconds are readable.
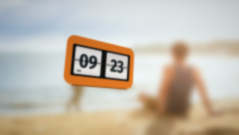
9:23
